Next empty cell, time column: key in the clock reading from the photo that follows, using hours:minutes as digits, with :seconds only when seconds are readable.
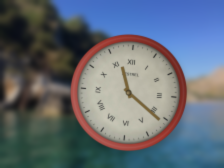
11:21
